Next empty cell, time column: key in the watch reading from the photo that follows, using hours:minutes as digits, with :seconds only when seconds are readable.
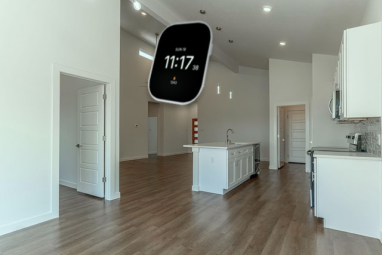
11:17
